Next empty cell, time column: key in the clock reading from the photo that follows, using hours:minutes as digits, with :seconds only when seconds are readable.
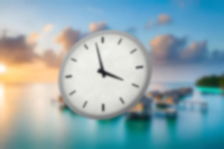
3:58
